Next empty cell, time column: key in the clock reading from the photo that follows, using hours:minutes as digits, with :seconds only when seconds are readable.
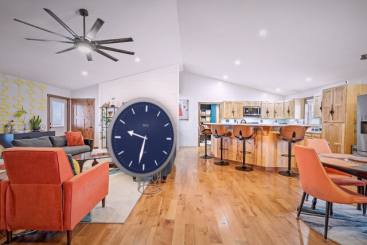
9:32
